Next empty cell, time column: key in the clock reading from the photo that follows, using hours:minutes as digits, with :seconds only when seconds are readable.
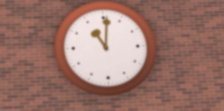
11:01
